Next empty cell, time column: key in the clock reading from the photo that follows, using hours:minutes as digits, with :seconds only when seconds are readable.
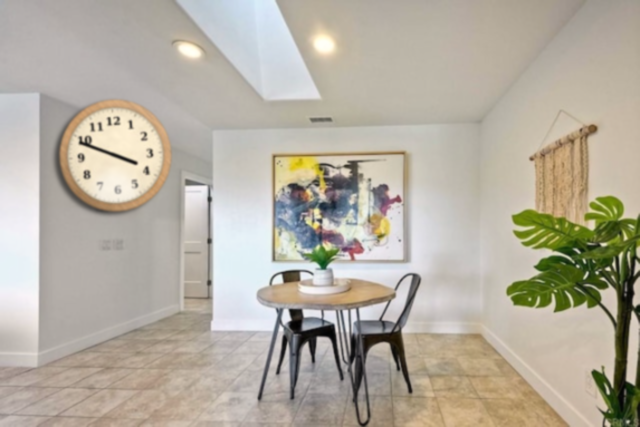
3:49
